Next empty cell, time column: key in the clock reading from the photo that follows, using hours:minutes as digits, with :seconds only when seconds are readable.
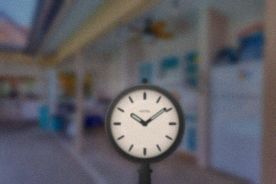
10:09
